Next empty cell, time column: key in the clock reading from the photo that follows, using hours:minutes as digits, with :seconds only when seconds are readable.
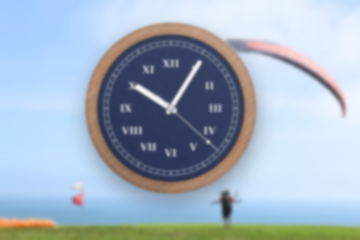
10:05:22
